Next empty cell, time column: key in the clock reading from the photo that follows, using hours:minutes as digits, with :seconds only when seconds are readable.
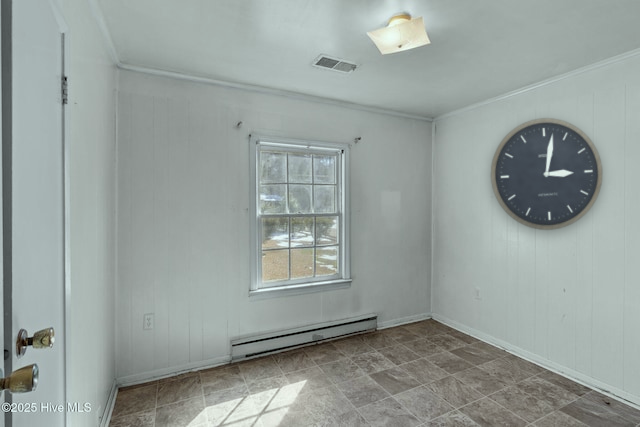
3:02
